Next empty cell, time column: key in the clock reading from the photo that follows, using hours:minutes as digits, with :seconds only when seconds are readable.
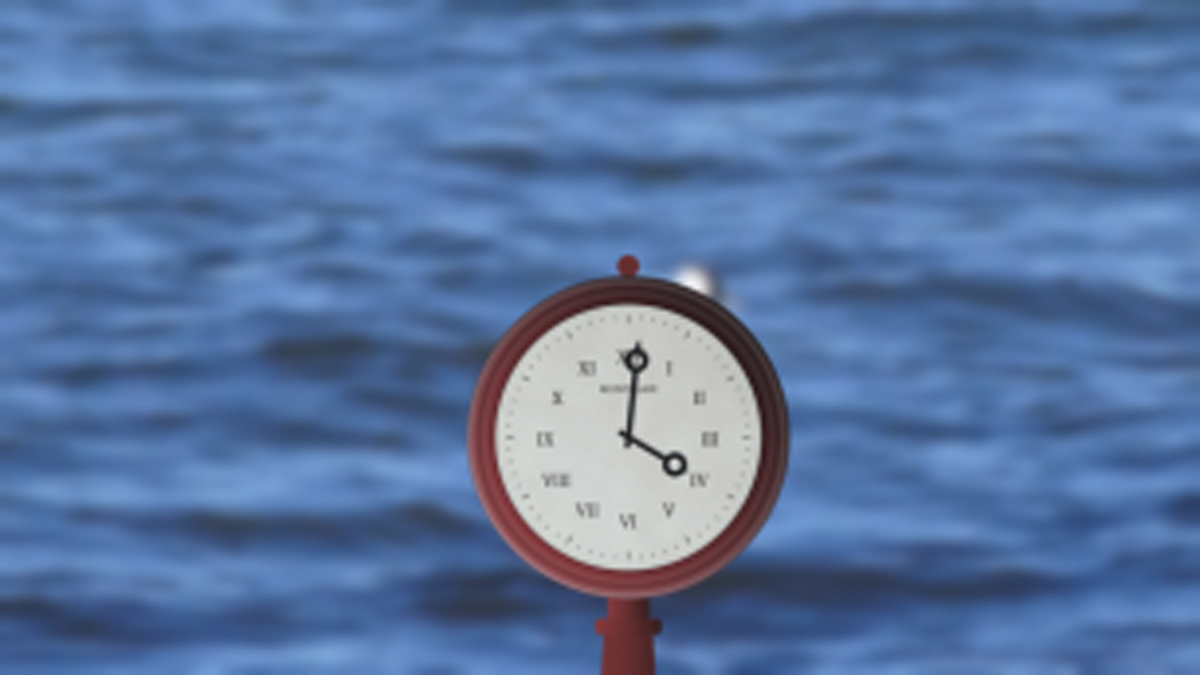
4:01
